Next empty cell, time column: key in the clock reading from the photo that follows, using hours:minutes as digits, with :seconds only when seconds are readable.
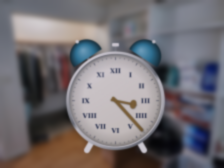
3:23
